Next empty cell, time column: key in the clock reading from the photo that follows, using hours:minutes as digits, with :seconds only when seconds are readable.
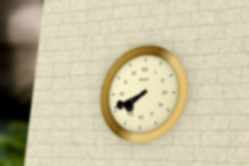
7:41
